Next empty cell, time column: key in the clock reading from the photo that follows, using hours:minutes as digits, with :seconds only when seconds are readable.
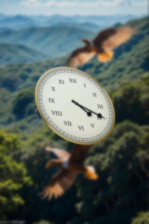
4:19
